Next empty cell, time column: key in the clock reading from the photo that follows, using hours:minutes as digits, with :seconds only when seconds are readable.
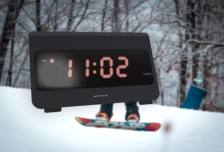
11:02
